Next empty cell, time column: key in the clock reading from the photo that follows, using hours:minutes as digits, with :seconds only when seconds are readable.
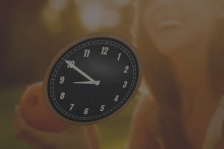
8:50
